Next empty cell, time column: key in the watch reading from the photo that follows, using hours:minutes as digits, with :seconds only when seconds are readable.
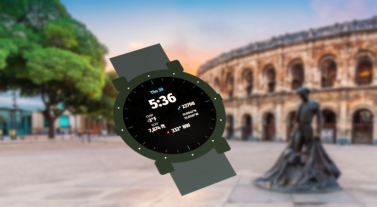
5:36
